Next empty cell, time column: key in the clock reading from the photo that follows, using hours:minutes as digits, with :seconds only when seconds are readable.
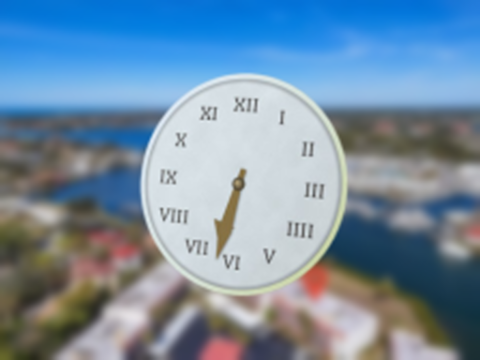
6:32
